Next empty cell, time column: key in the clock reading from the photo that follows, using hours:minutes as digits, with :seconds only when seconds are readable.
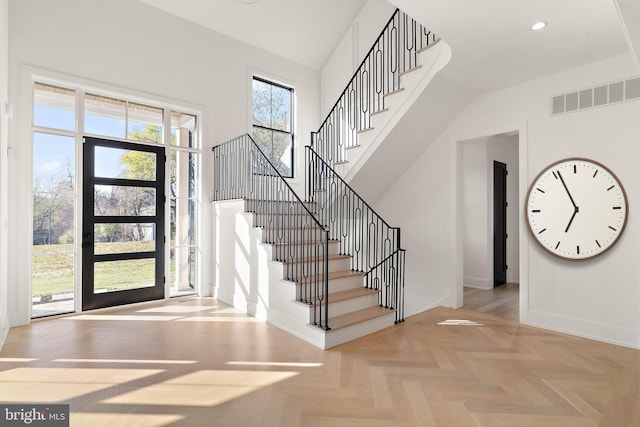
6:56
